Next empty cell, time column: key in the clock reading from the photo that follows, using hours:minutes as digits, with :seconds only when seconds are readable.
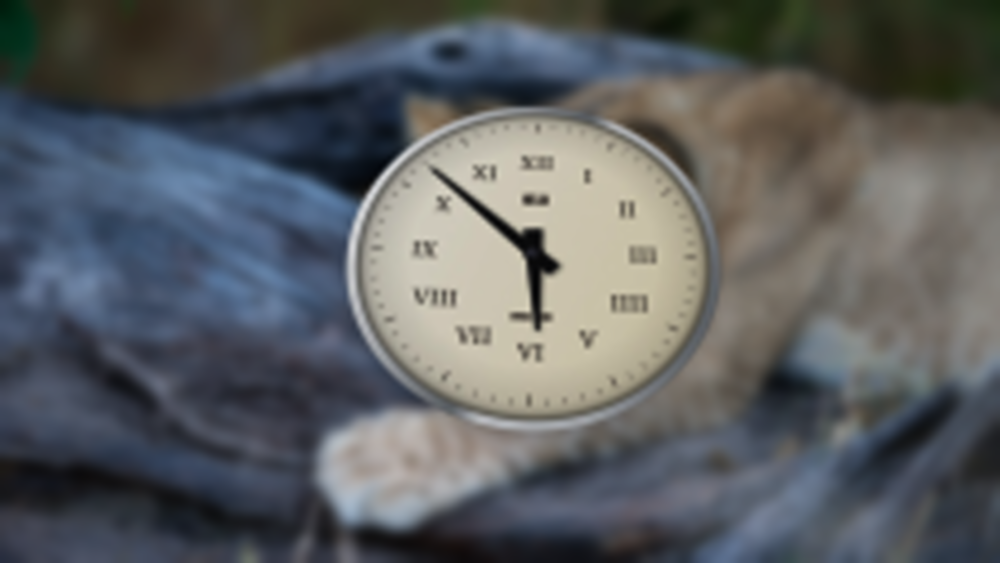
5:52
